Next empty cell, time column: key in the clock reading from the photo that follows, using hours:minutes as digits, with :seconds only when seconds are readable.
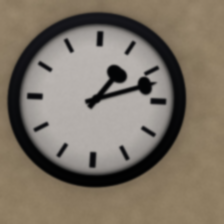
1:12
